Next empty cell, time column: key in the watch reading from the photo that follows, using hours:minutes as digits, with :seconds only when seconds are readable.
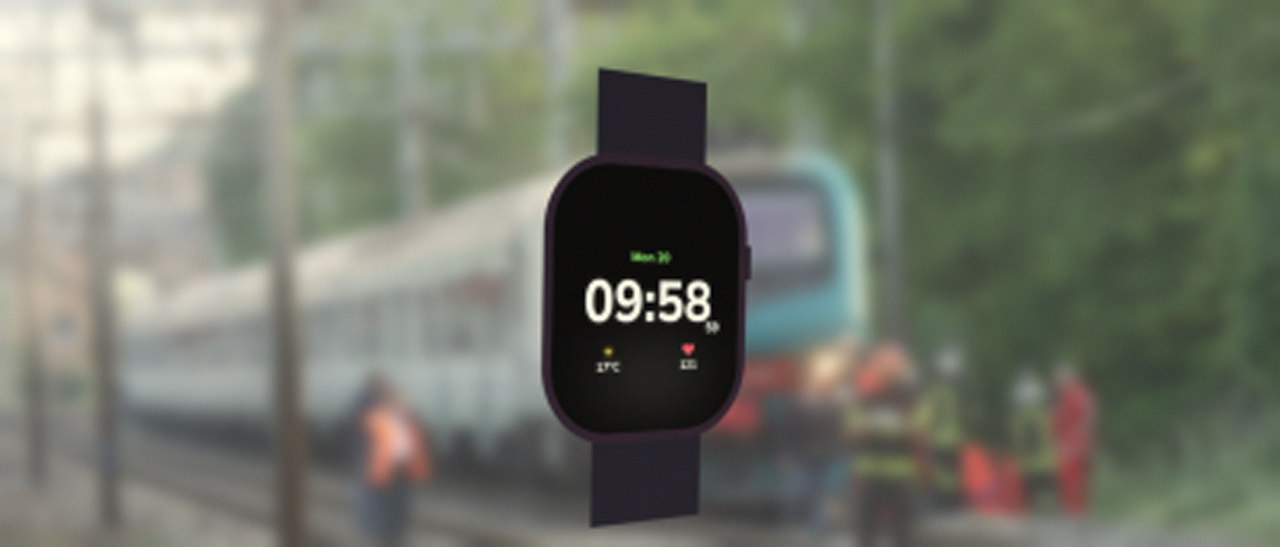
9:58
